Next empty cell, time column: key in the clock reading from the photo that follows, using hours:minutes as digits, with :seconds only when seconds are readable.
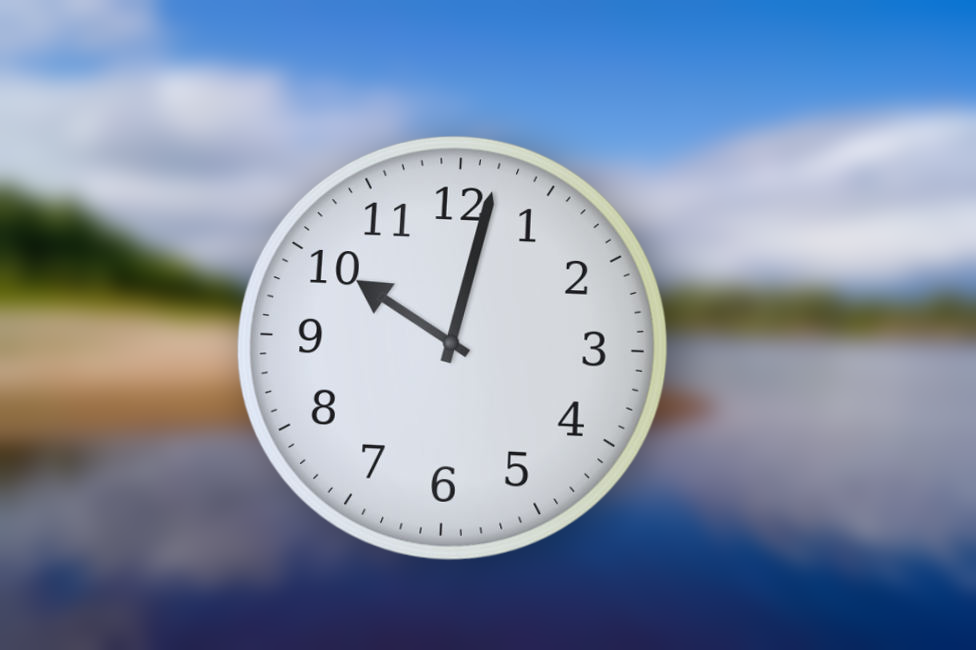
10:02
